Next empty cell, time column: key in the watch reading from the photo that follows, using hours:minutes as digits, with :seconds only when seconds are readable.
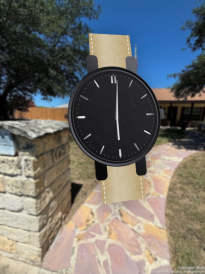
6:01
